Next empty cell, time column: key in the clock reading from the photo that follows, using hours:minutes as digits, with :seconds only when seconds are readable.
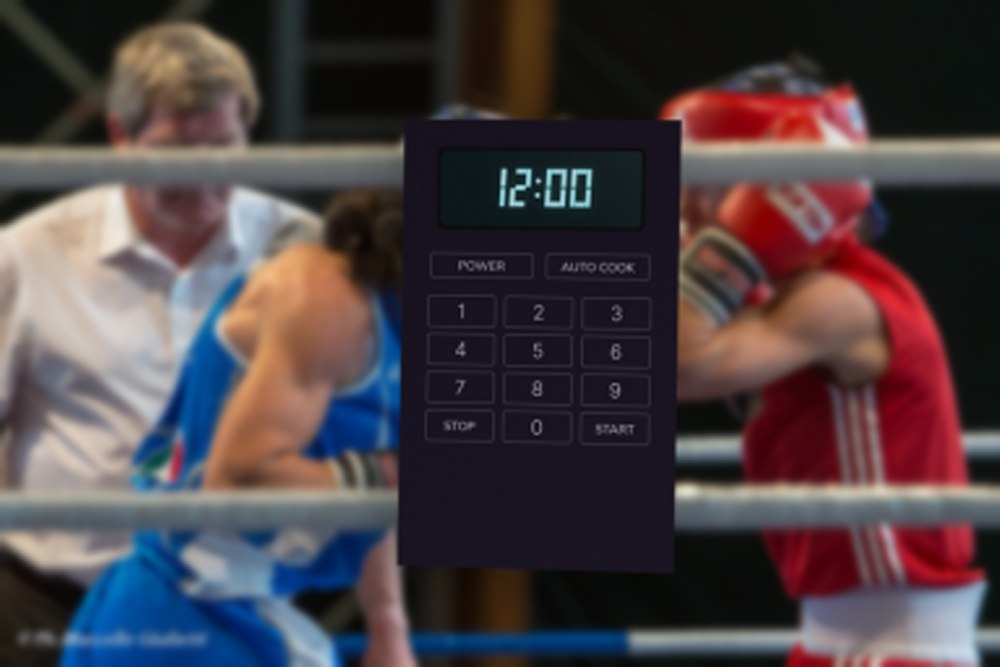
12:00
